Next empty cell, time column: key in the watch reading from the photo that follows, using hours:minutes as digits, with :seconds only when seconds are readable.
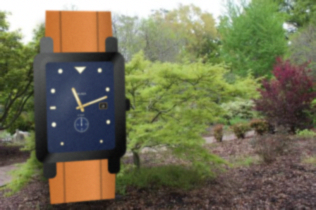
11:12
